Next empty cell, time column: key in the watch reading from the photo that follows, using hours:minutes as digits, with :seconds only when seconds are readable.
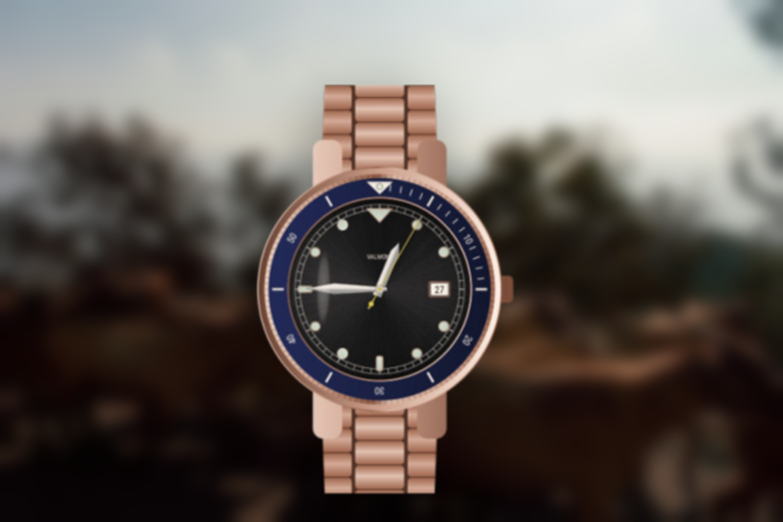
12:45:05
